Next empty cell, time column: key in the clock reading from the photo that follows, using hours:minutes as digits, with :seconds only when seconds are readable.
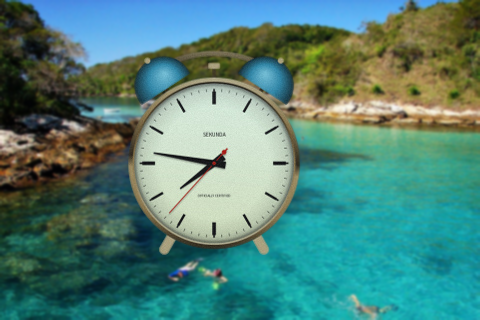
7:46:37
